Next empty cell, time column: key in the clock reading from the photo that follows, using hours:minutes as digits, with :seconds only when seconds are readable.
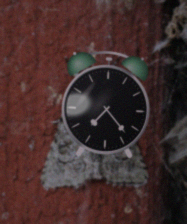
7:23
